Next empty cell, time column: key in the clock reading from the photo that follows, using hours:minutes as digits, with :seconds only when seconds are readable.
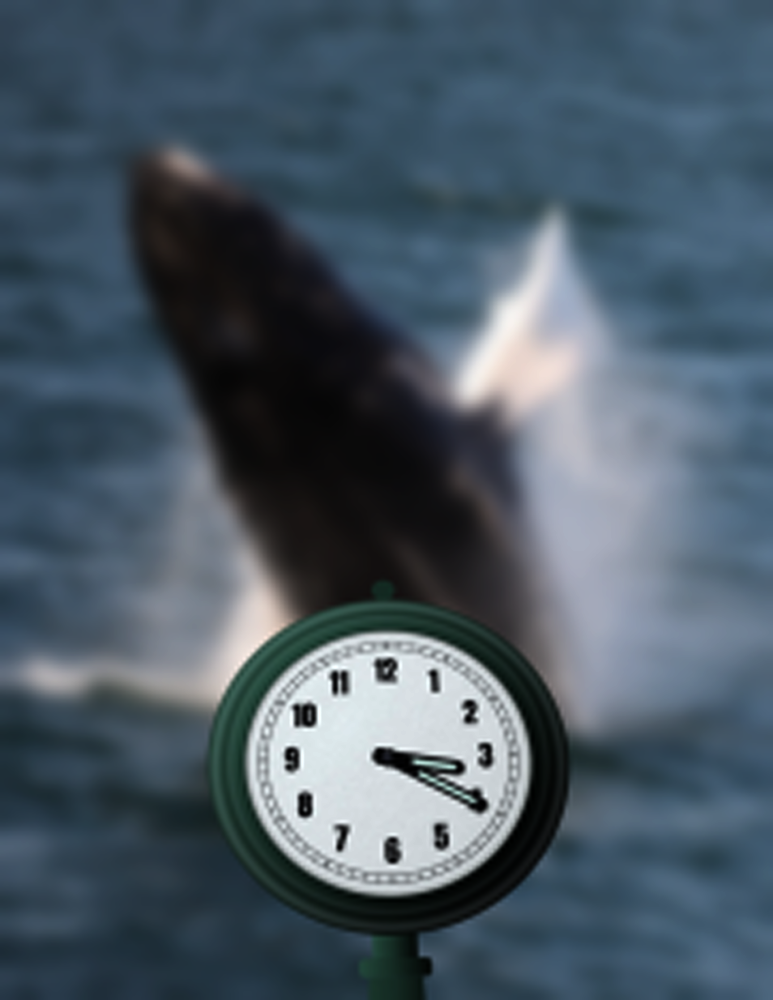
3:20
